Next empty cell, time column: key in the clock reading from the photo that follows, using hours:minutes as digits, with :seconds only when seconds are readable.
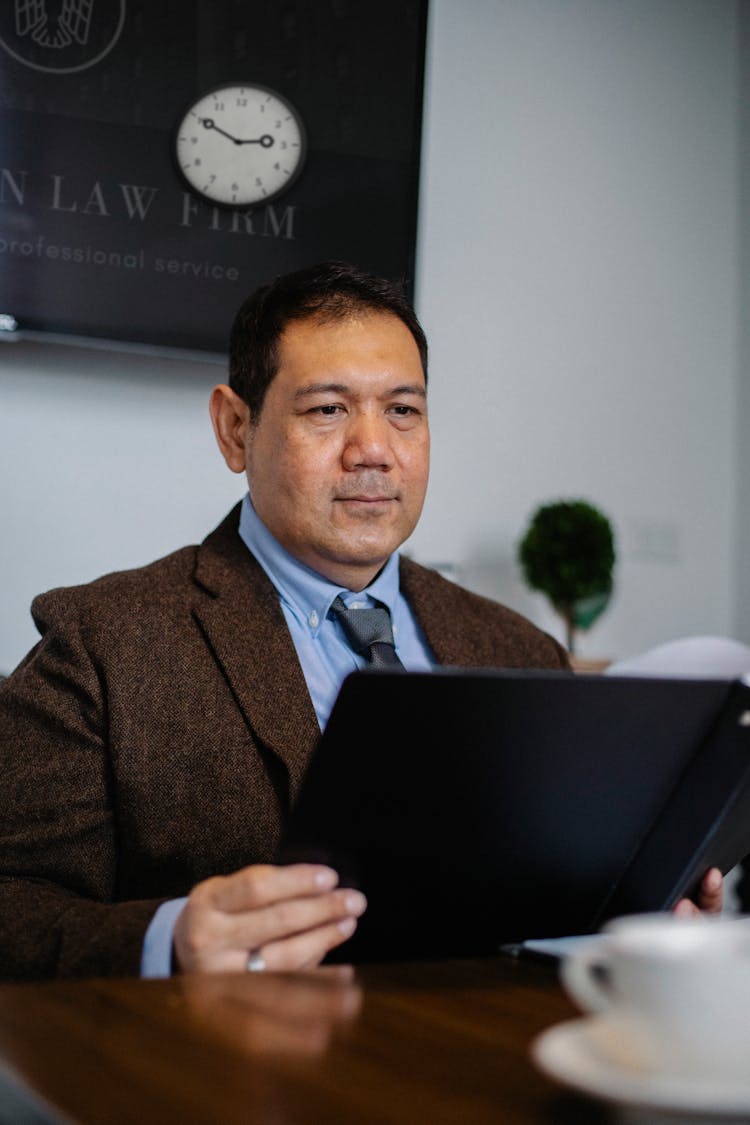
2:50
